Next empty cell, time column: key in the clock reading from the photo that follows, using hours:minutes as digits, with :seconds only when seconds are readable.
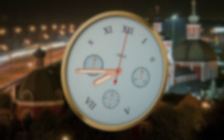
7:43
